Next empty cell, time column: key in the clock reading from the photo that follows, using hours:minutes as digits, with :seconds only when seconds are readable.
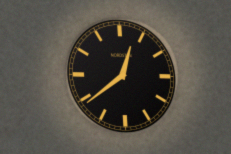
12:39
